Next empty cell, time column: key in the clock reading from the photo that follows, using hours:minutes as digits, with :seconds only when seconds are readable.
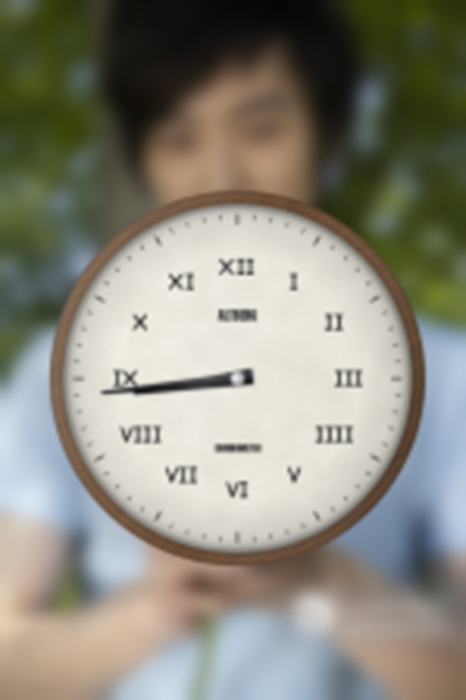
8:44
